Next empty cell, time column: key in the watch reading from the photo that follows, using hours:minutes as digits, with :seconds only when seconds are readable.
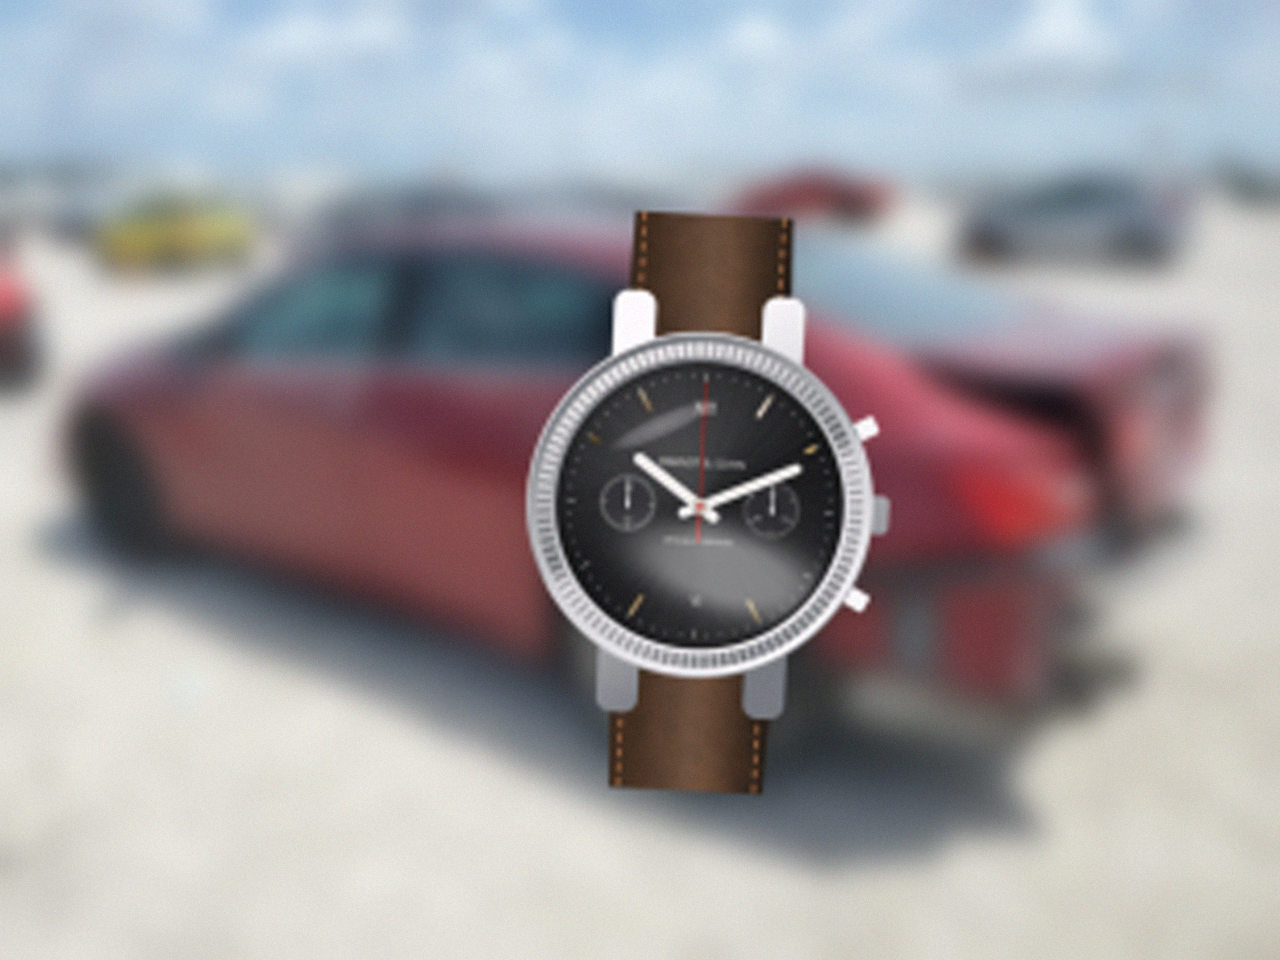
10:11
